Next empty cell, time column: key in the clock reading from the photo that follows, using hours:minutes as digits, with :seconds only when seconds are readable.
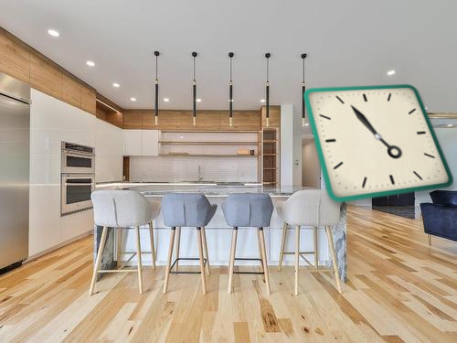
4:56
